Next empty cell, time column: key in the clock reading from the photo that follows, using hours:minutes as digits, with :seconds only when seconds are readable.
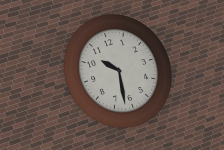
10:32
